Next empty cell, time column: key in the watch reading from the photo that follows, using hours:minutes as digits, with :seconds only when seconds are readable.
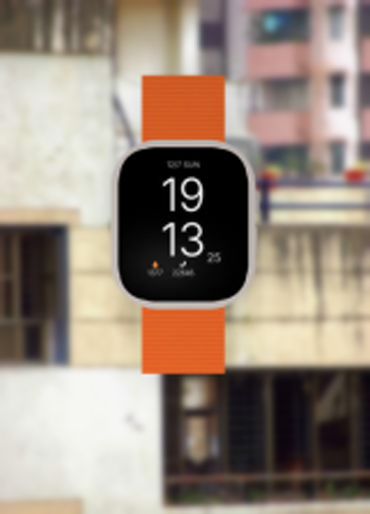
19:13
